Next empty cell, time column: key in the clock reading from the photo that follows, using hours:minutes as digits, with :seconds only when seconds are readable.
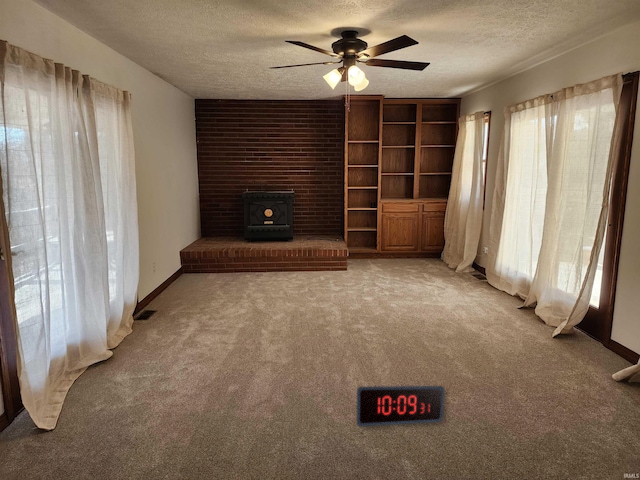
10:09:31
